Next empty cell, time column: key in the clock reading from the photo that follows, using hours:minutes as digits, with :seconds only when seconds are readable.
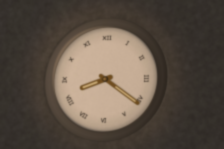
8:21
